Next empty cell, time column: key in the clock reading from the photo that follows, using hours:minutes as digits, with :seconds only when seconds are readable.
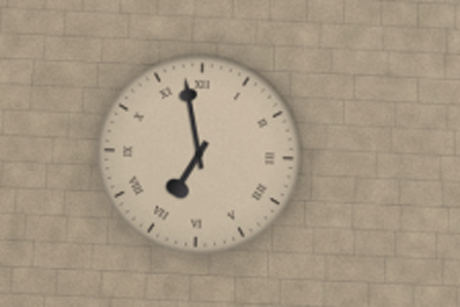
6:58
